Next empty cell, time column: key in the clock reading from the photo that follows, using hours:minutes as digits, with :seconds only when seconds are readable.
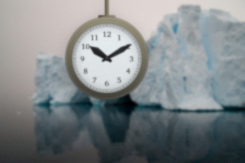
10:10
